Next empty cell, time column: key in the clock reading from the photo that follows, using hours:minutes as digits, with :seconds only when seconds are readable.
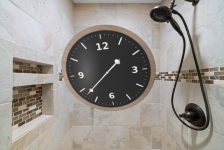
1:38
